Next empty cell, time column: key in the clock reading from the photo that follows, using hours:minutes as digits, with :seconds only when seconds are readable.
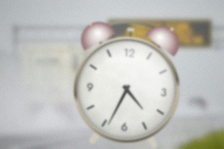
4:34
